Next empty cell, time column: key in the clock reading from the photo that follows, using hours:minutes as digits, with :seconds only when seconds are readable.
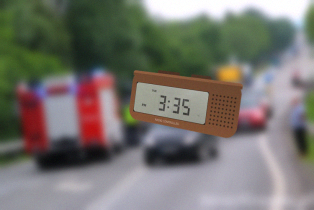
3:35
